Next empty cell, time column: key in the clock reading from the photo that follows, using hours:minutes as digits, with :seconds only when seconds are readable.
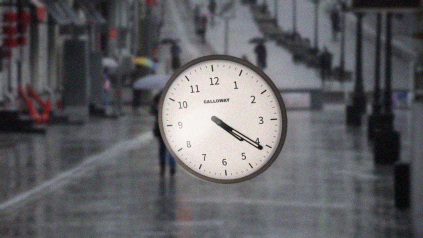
4:21
